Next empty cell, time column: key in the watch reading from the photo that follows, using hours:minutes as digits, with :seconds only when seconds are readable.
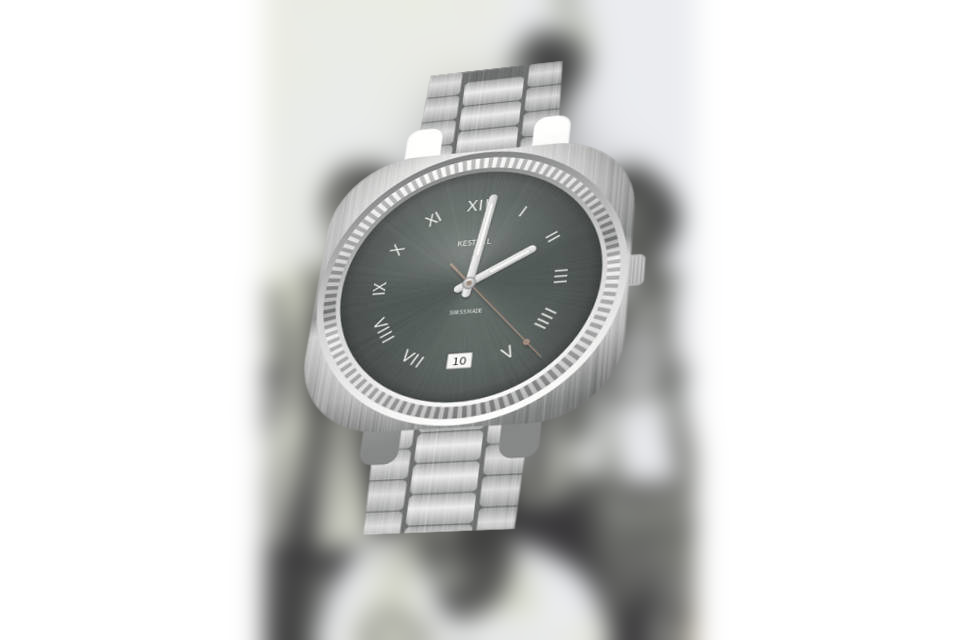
2:01:23
